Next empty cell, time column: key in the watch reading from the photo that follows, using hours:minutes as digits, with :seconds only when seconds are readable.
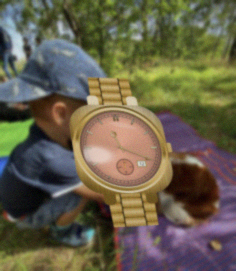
11:19
